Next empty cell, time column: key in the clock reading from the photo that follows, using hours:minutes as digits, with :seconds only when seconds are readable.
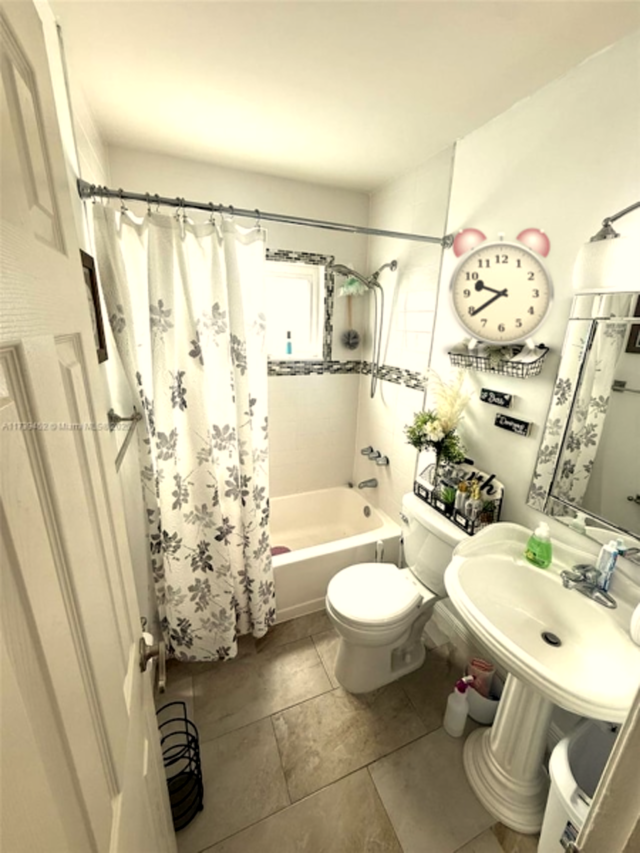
9:39
